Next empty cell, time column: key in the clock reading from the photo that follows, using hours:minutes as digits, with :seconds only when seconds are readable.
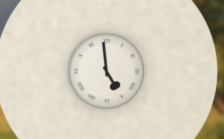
4:59
